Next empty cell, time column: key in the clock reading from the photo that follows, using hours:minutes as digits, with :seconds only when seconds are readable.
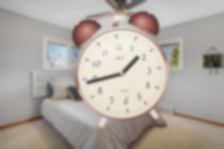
1:44
